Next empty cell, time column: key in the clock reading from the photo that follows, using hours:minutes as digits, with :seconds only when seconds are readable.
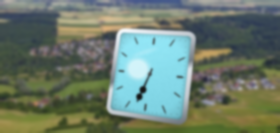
6:33
